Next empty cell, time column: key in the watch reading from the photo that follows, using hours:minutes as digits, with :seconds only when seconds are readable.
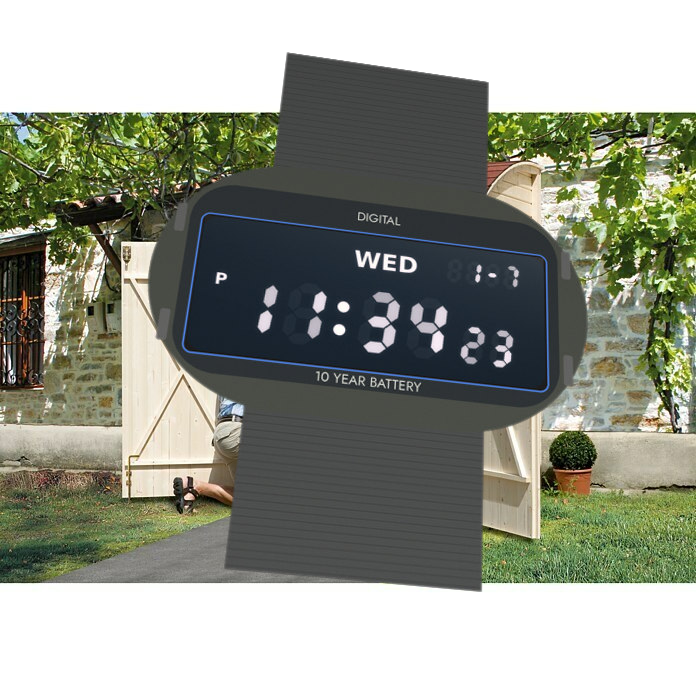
11:34:23
